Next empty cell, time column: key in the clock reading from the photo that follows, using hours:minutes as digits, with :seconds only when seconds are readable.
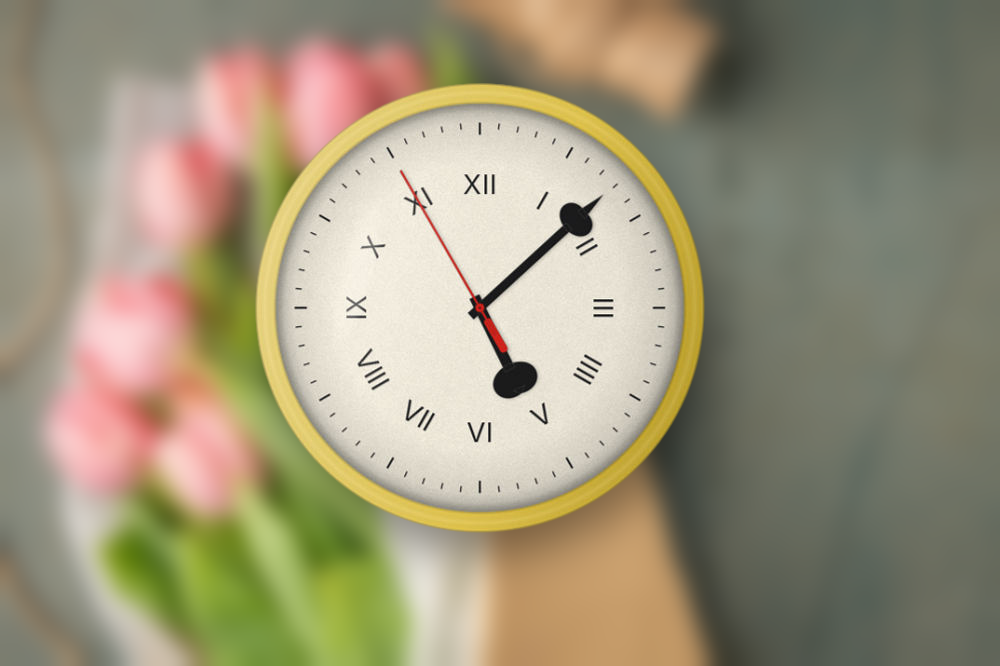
5:07:55
